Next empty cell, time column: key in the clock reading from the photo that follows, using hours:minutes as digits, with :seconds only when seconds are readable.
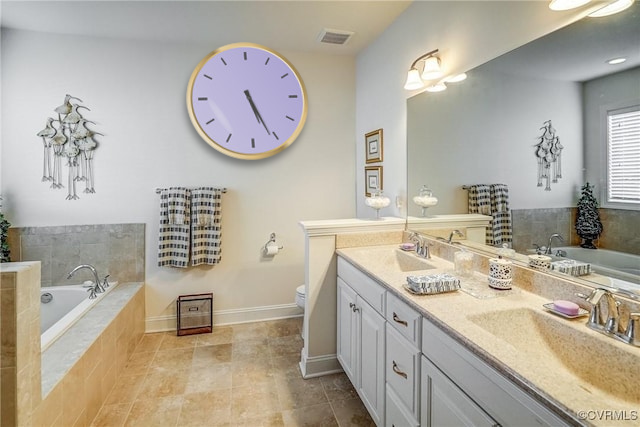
5:26
